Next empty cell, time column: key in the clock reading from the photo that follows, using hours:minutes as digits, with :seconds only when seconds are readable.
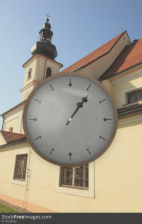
1:06
